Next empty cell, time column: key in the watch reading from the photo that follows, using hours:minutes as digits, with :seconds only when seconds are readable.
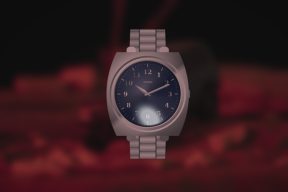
10:11
